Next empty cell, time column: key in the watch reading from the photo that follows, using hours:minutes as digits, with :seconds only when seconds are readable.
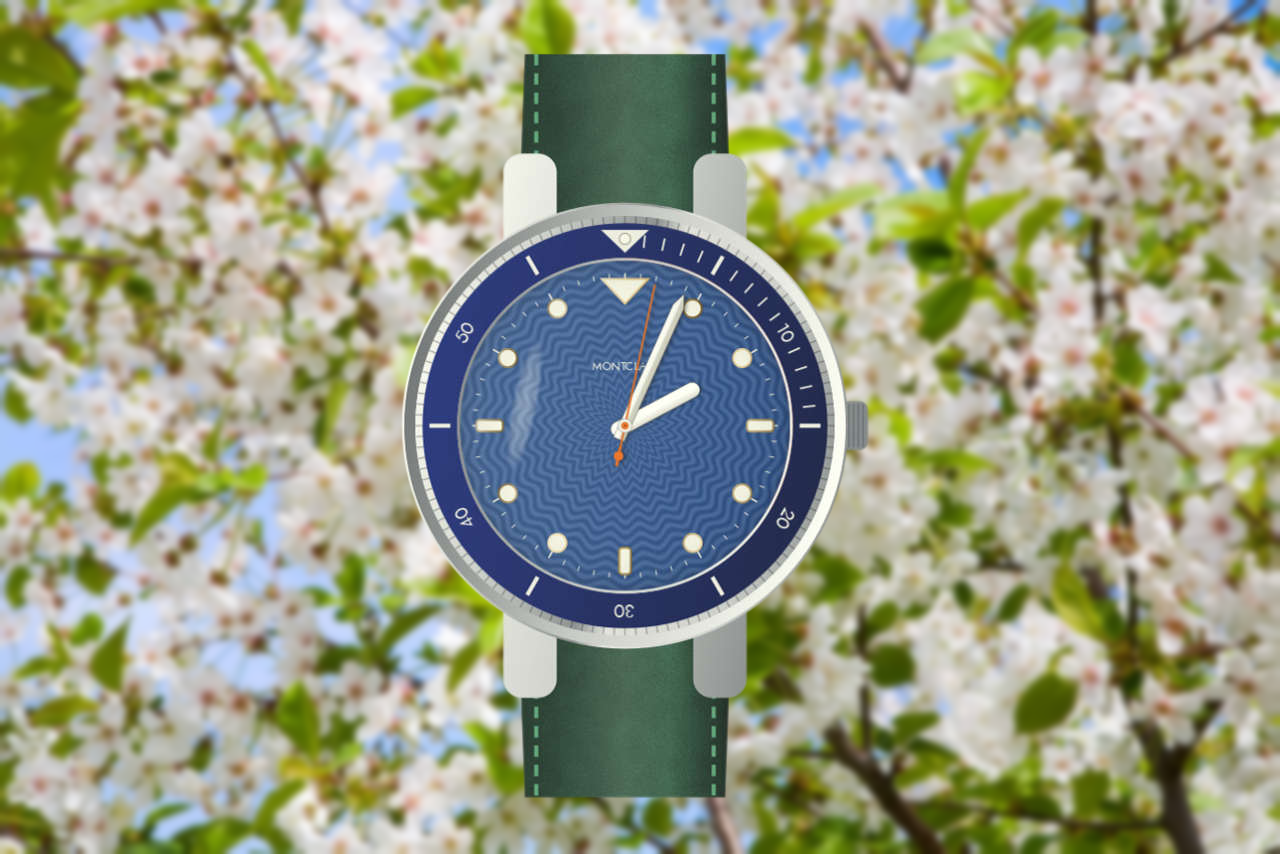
2:04:02
